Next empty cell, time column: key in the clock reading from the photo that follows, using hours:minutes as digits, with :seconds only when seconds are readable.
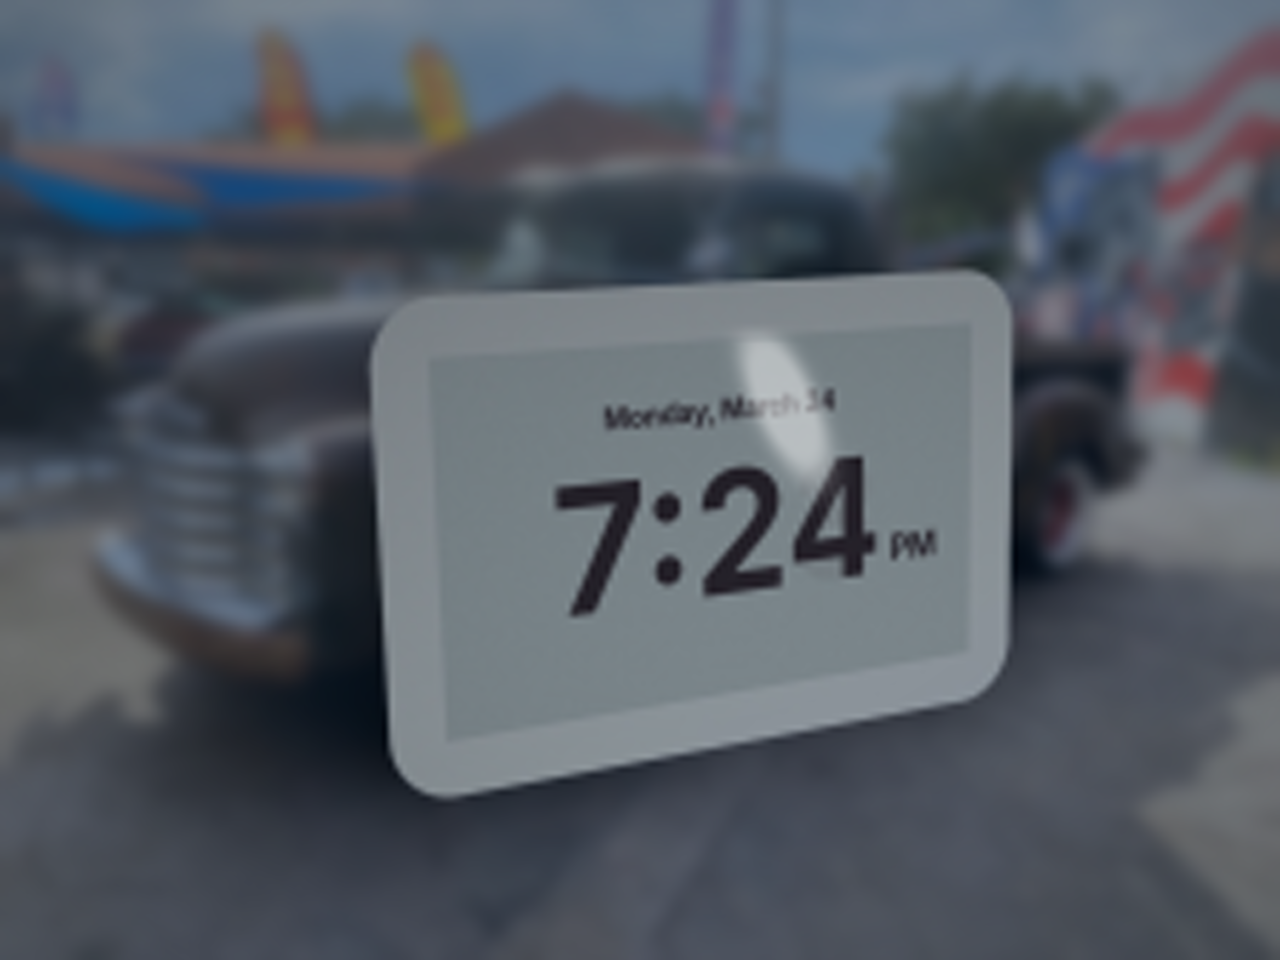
7:24
